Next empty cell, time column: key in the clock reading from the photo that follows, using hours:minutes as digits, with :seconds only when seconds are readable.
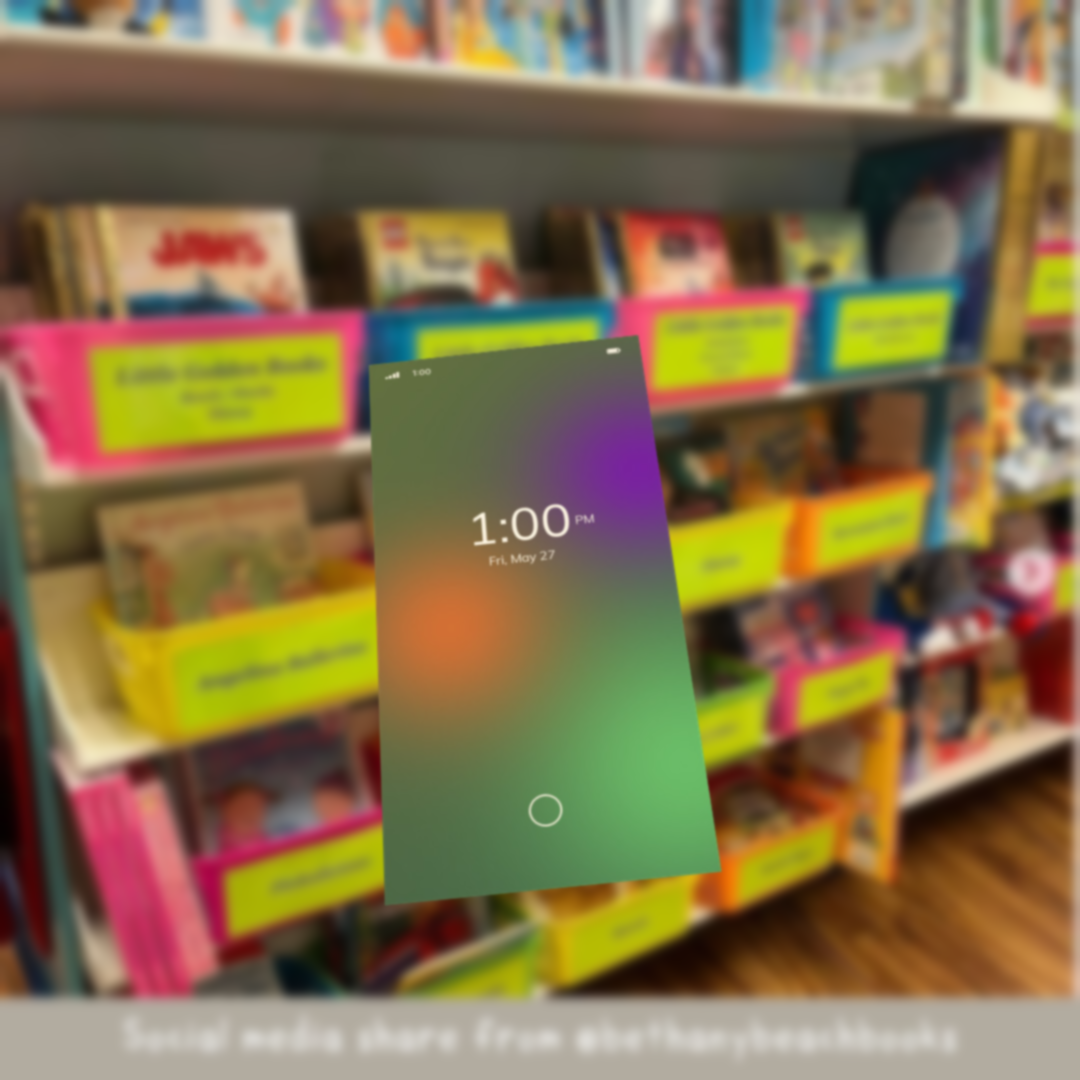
1:00
